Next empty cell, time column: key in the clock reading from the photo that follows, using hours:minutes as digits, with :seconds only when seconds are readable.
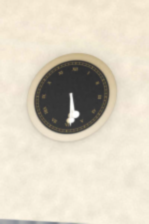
5:29
